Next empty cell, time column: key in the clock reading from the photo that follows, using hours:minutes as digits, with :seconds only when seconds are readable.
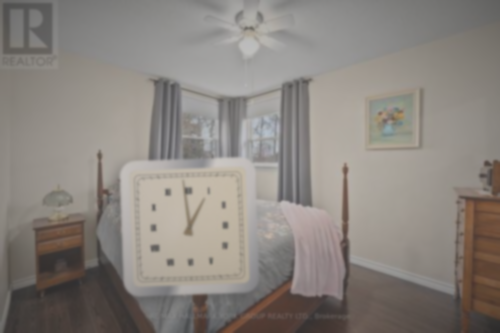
12:59
